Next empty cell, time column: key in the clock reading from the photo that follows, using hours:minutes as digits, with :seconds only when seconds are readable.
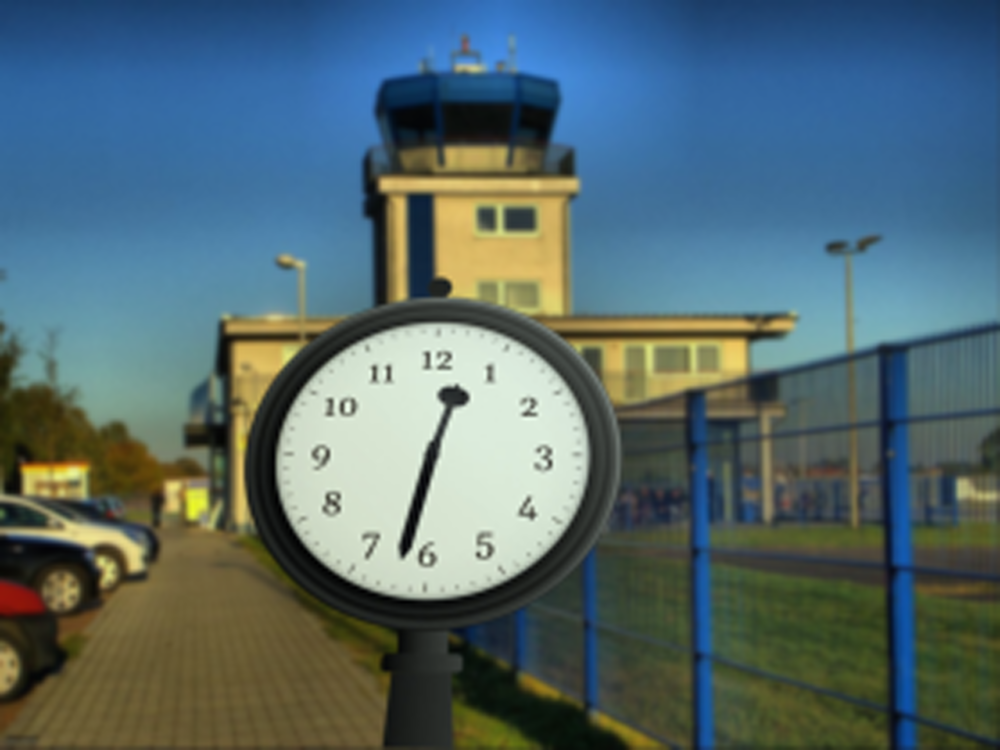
12:32
